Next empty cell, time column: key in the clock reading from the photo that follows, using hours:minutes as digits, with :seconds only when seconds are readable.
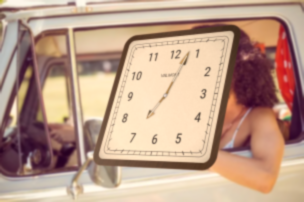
7:03
